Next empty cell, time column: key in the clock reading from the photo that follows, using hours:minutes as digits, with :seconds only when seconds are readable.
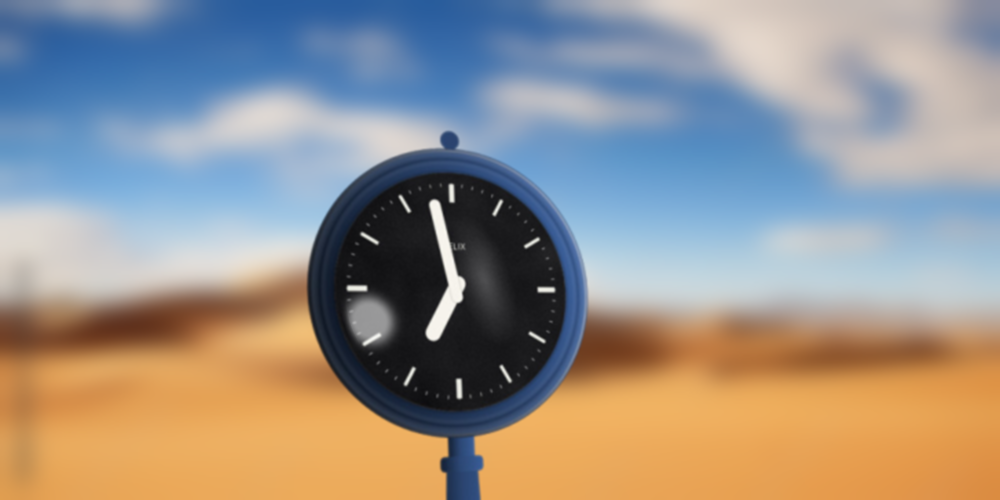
6:58
